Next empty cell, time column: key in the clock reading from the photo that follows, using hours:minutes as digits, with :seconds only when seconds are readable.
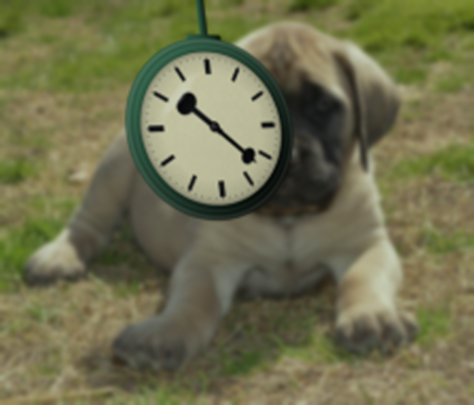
10:22
